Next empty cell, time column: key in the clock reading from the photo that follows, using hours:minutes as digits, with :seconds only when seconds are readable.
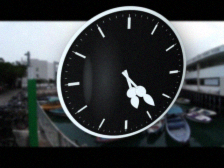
5:23
